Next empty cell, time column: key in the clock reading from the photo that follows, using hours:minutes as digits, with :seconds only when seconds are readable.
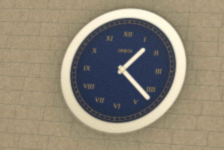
1:22
